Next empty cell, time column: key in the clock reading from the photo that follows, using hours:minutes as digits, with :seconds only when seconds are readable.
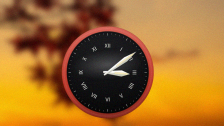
3:09
